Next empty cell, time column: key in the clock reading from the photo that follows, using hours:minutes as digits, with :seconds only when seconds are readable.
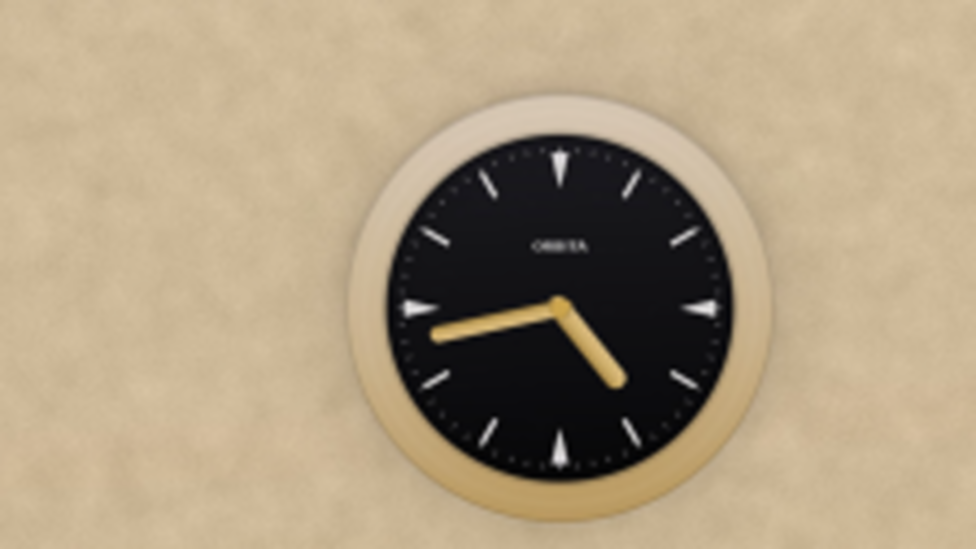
4:43
